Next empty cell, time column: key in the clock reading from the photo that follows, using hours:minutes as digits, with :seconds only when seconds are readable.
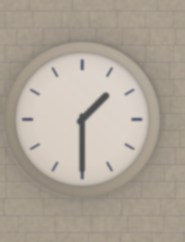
1:30
